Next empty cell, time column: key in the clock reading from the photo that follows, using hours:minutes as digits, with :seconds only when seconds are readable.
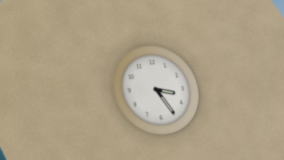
3:25
